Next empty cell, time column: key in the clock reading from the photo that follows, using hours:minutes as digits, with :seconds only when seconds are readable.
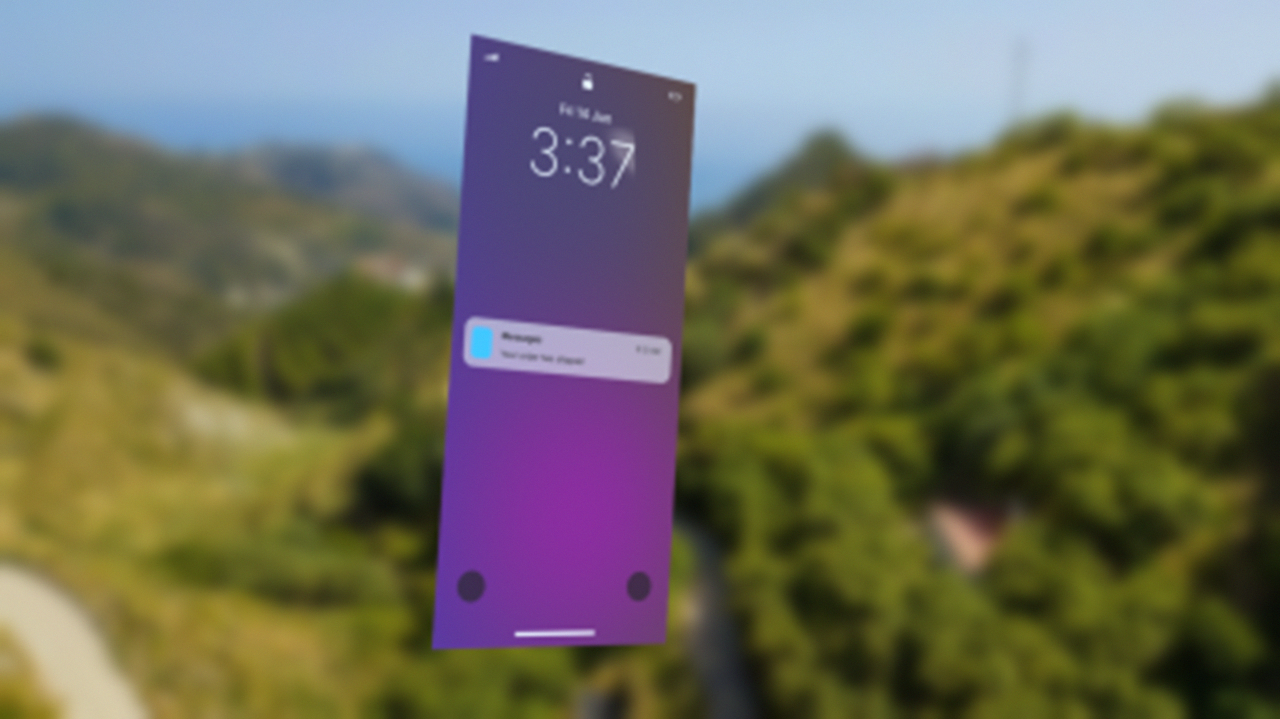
3:37
